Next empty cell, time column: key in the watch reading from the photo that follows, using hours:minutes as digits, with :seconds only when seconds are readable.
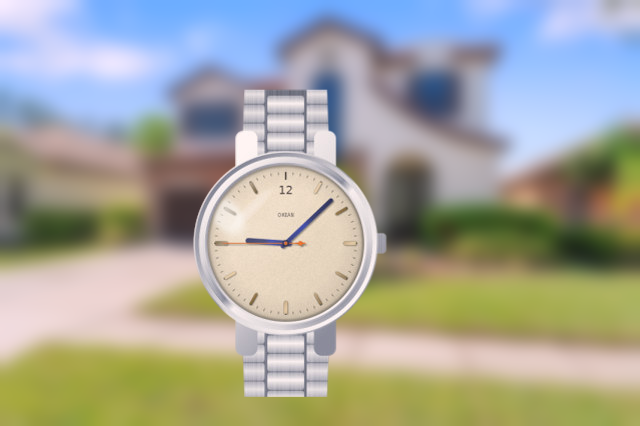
9:07:45
